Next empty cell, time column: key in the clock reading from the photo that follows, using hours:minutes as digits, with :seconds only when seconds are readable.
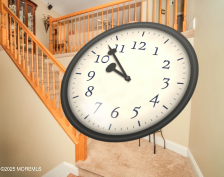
9:53
